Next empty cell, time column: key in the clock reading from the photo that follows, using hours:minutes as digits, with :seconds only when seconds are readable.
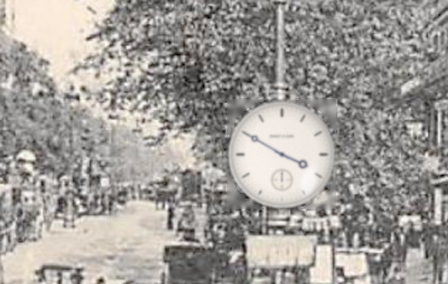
3:50
